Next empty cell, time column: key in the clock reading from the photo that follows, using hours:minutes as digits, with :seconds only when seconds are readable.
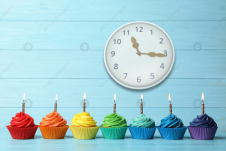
11:16
